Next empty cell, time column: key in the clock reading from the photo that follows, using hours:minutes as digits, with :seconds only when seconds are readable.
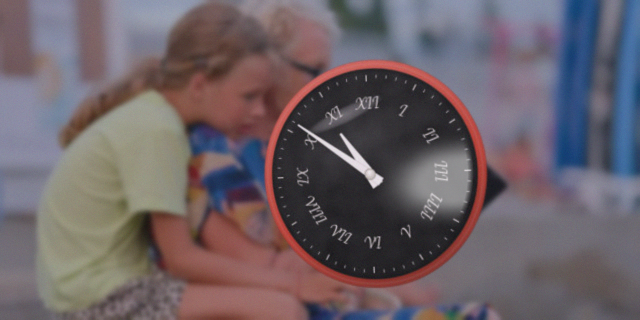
10:51
